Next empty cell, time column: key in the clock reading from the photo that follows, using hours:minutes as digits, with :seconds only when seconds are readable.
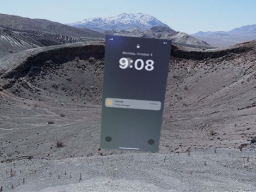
9:08
